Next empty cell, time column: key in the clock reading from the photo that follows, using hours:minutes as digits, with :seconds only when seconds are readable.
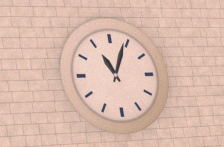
11:04
